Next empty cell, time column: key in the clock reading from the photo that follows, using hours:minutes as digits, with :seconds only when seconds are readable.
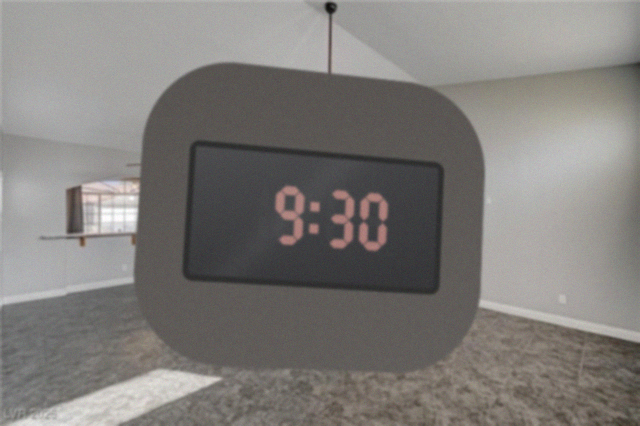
9:30
